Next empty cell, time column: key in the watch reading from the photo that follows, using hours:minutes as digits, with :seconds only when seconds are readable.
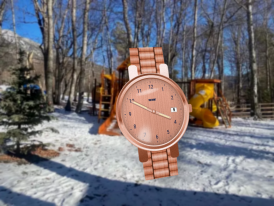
3:50
